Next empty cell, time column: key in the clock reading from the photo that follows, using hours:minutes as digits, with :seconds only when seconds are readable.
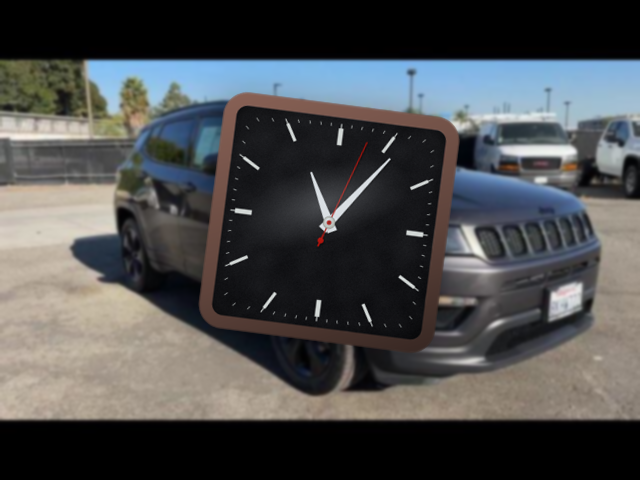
11:06:03
